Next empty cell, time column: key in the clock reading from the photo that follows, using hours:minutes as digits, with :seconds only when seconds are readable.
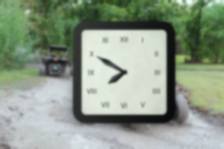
7:50
